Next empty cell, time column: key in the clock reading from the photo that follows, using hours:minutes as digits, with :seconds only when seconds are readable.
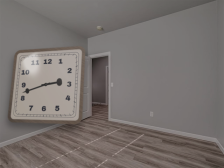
2:42
